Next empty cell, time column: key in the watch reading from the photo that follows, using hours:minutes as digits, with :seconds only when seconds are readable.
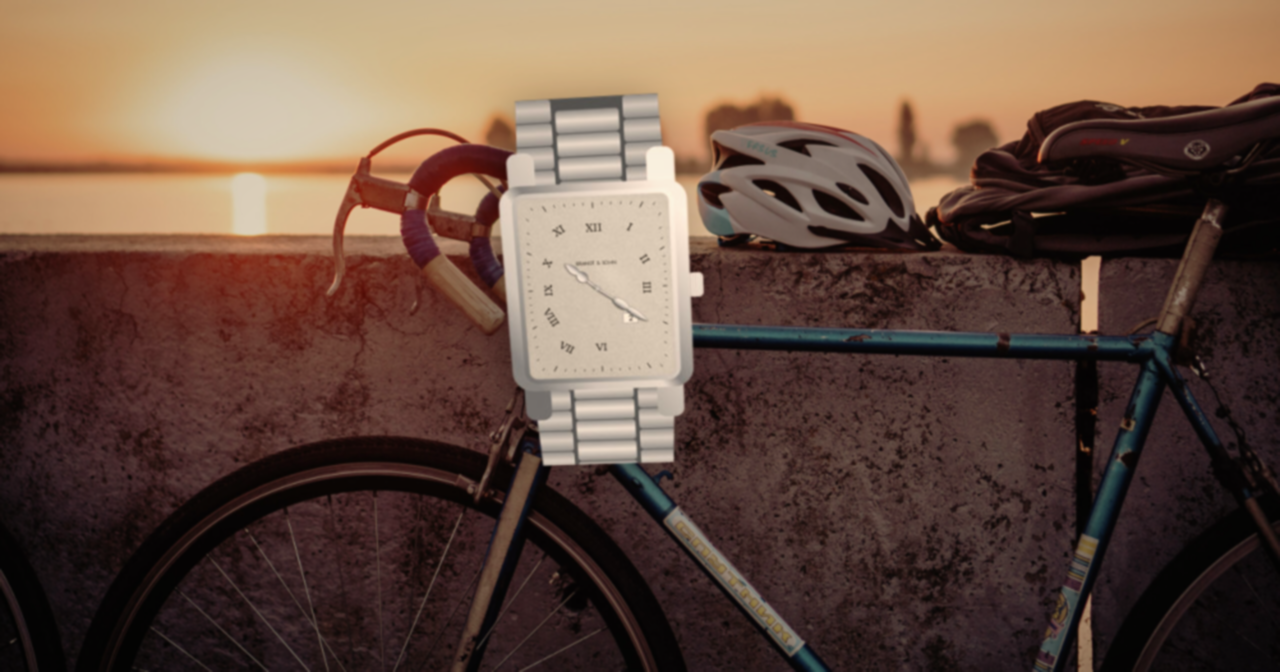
10:21
